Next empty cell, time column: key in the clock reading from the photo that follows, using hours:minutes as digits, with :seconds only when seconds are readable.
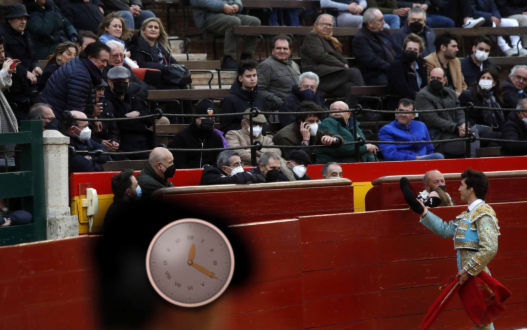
12:20
